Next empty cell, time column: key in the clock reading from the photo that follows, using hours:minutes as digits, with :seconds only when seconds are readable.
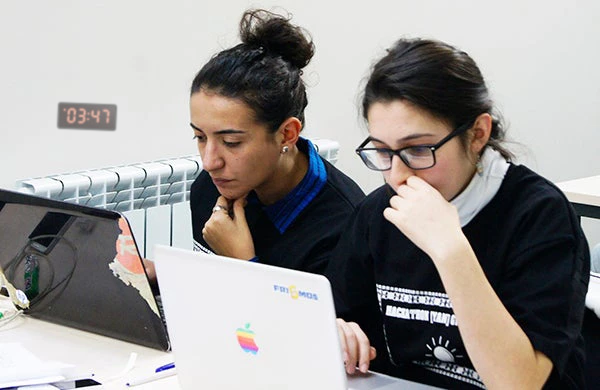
3:47
